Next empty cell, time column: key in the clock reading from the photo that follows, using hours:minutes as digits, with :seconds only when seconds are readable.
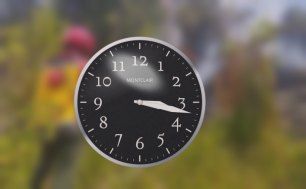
3:17
